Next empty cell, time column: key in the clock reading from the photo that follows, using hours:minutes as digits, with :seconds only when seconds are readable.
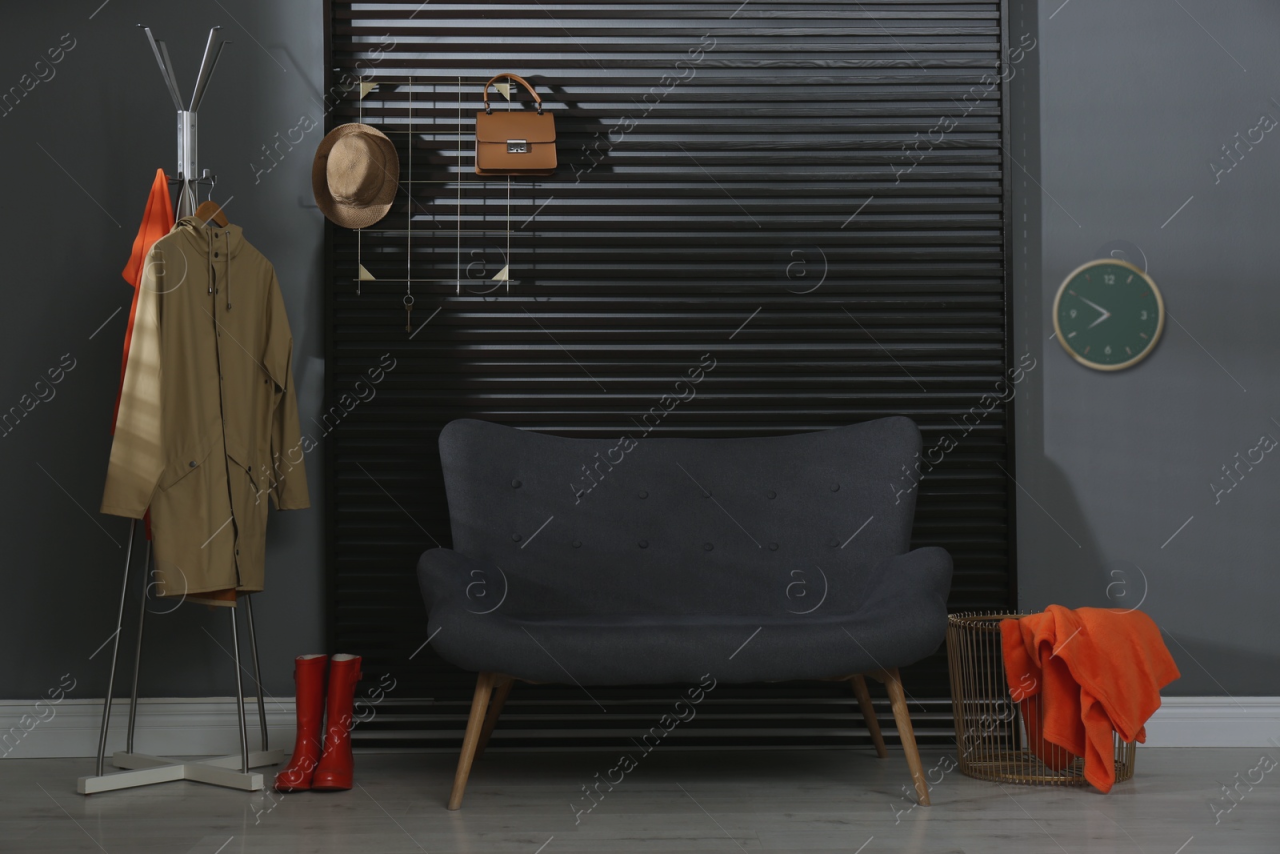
7:50
